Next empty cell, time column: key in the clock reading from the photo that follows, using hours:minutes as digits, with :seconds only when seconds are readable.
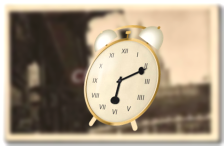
6:11
